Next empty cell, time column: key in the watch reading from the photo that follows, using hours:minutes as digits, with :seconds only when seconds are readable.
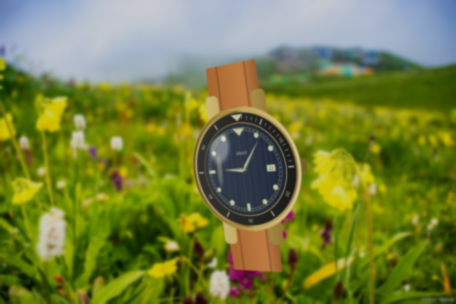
9:06
